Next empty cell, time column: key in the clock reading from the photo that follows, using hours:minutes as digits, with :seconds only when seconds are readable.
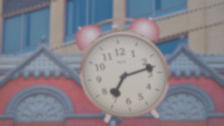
7:13
